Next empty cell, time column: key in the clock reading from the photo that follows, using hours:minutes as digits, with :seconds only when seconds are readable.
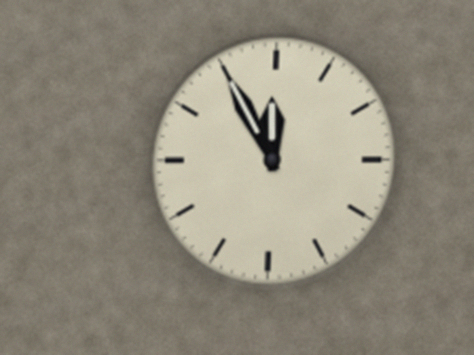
11:55
